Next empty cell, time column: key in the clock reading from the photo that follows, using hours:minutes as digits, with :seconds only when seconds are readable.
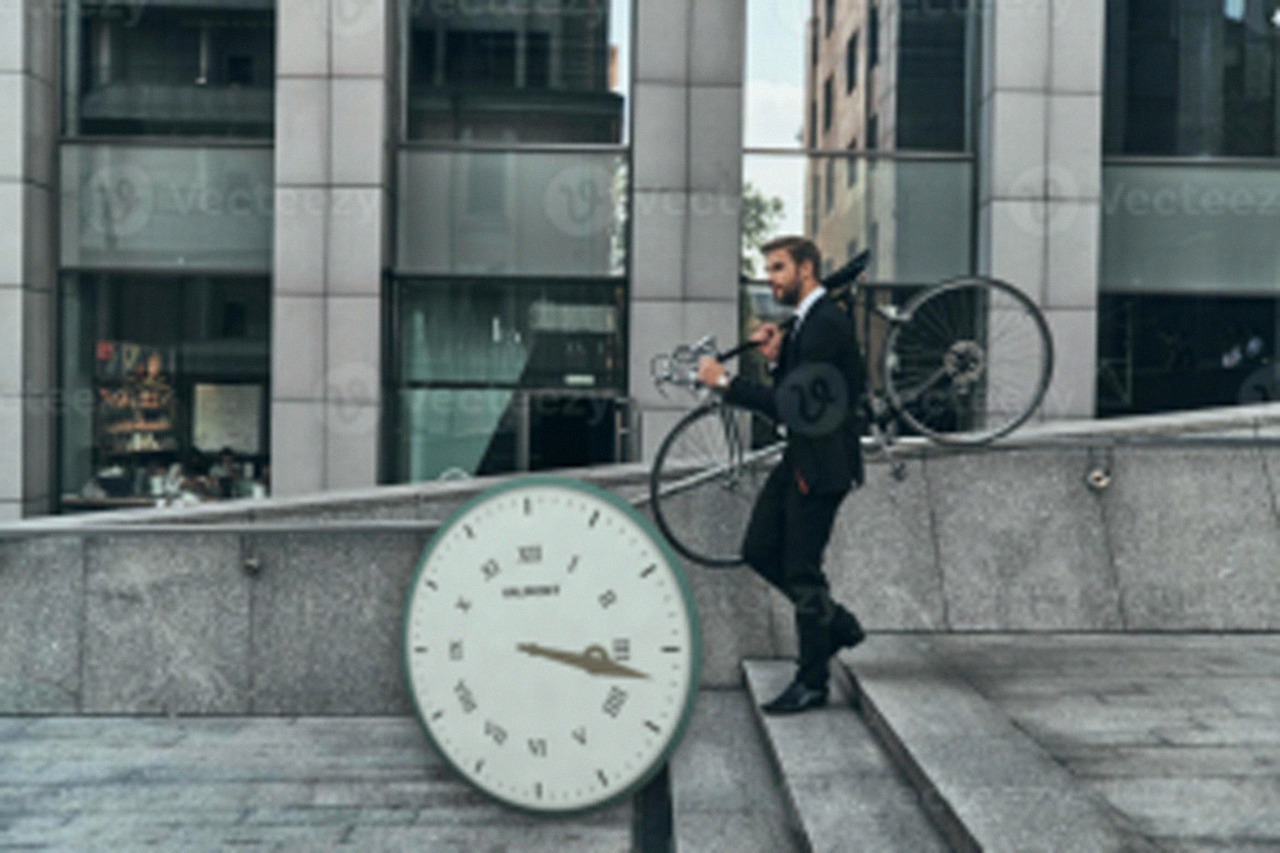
3:17
